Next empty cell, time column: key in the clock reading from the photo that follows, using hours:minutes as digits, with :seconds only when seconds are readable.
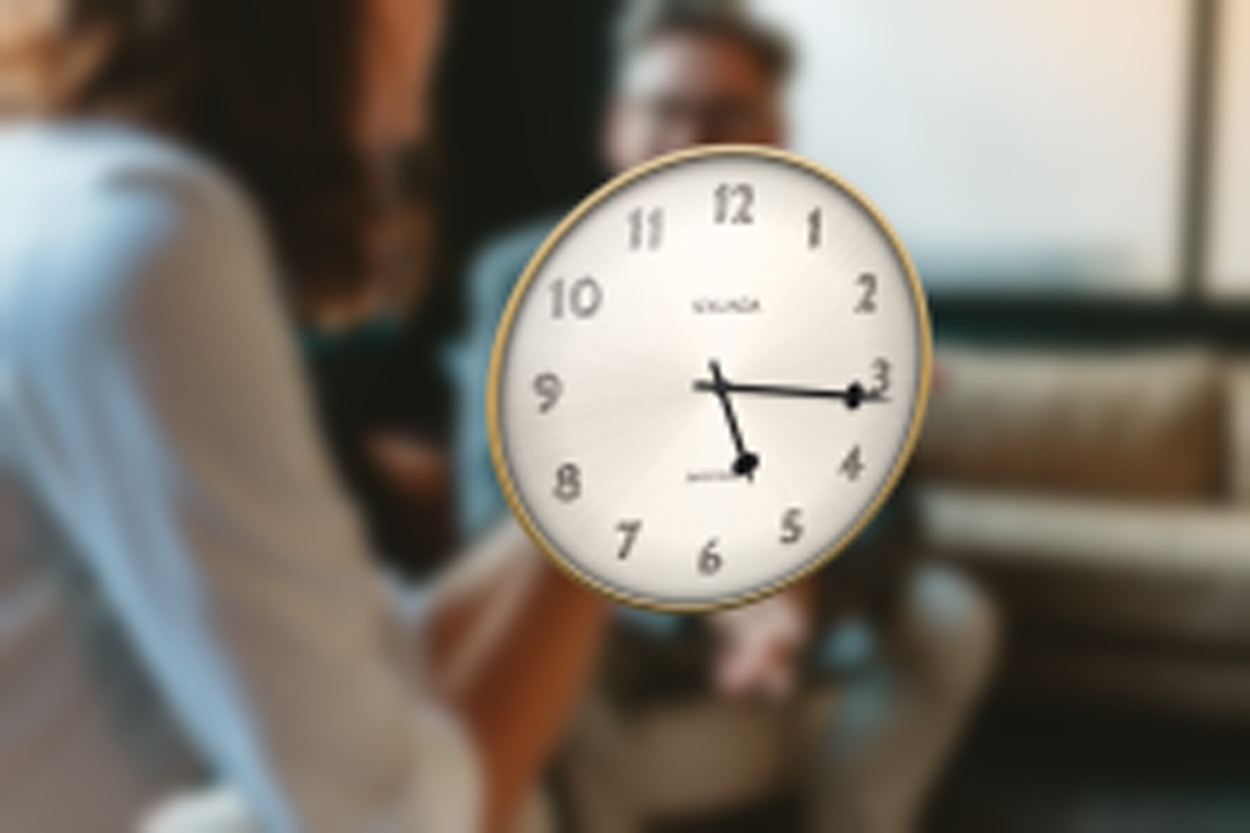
5:16
